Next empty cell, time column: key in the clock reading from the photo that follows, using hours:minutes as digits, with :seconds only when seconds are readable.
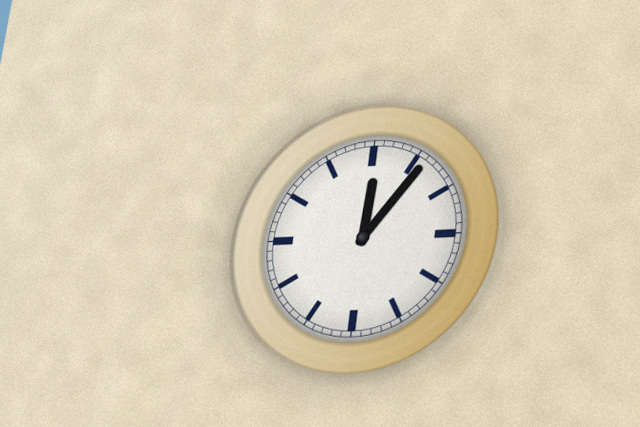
12:06
